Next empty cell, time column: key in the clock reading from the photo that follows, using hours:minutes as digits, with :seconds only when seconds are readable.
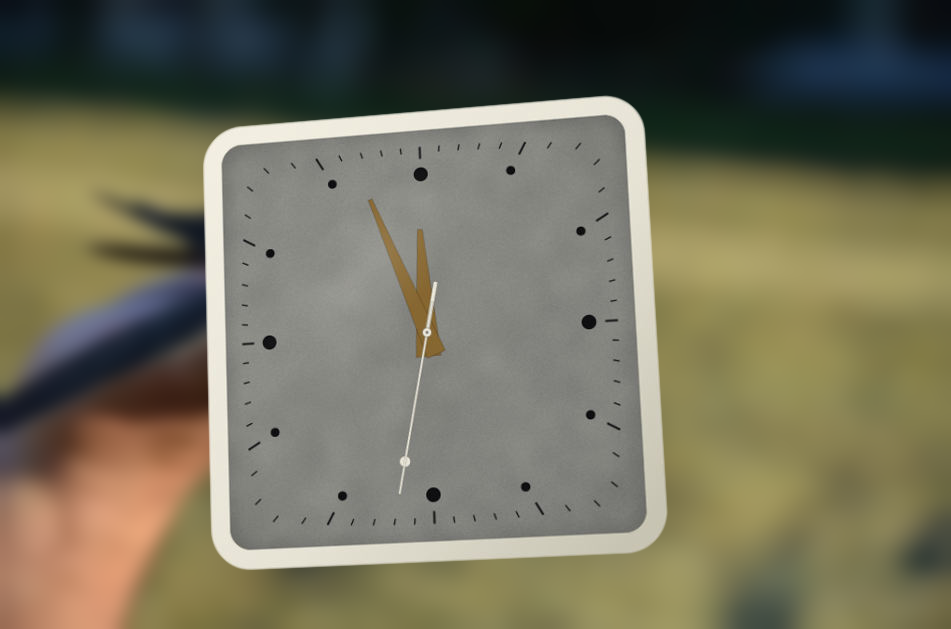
11:56:32
